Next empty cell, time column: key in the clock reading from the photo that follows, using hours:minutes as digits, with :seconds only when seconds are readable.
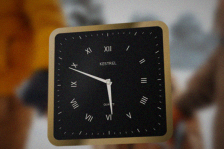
5:49
